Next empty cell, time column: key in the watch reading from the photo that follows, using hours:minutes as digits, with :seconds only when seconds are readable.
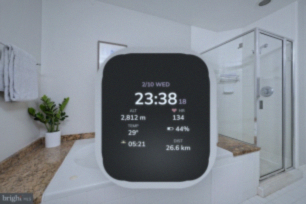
23:38
